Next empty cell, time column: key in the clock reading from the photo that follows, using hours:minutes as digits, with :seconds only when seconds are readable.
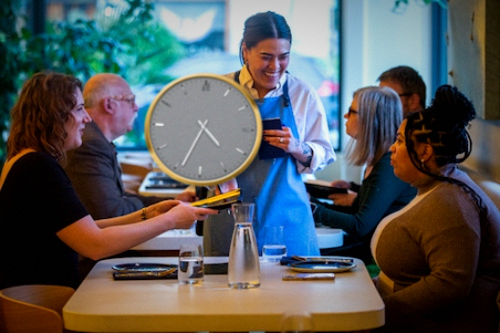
4:34
